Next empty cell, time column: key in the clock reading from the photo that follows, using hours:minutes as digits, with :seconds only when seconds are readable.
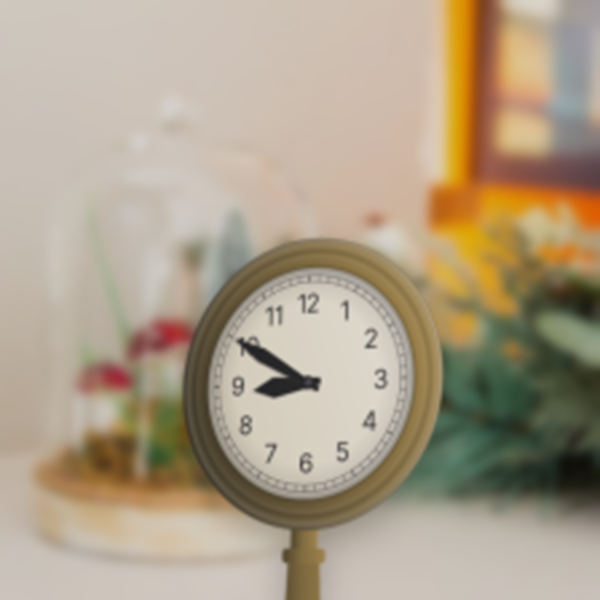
8:50
